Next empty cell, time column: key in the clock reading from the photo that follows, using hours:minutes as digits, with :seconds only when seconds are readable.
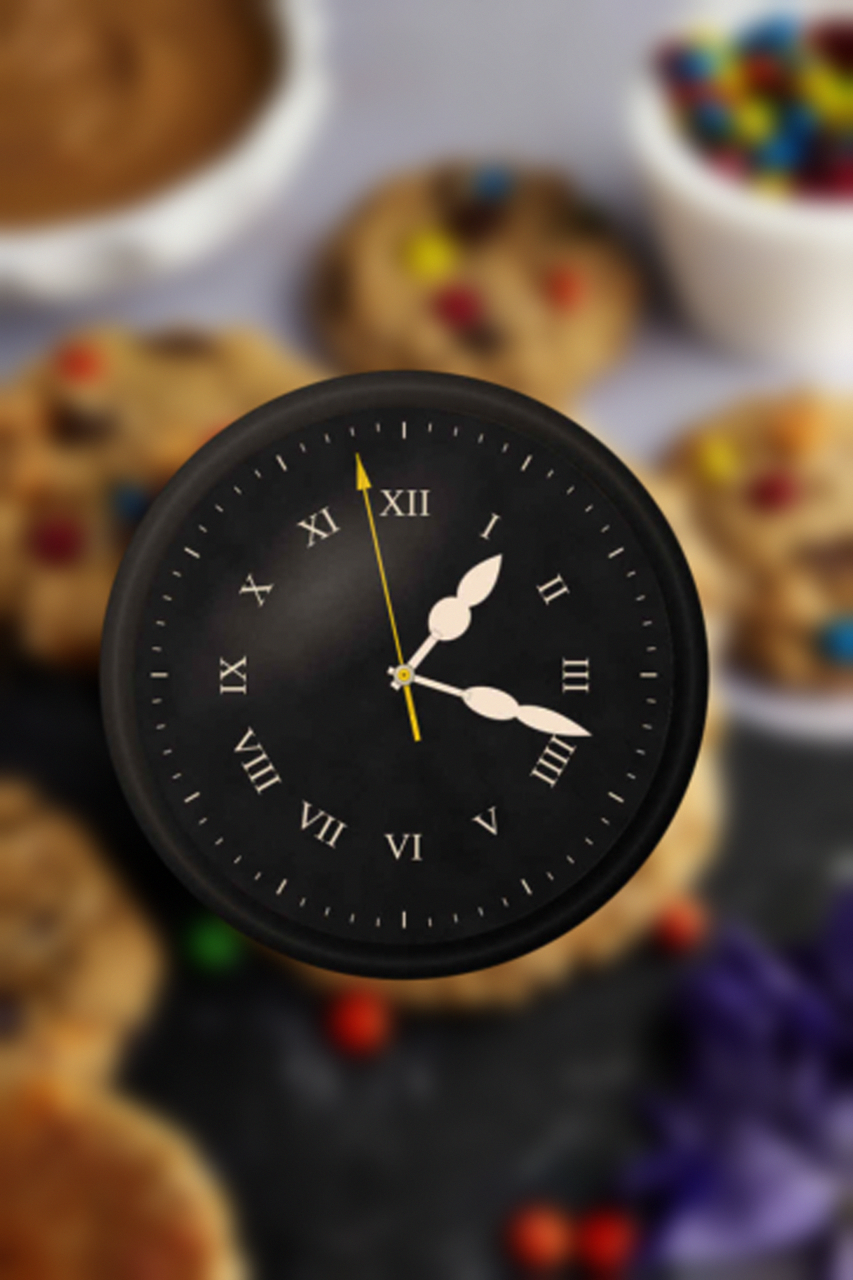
1:17:58
